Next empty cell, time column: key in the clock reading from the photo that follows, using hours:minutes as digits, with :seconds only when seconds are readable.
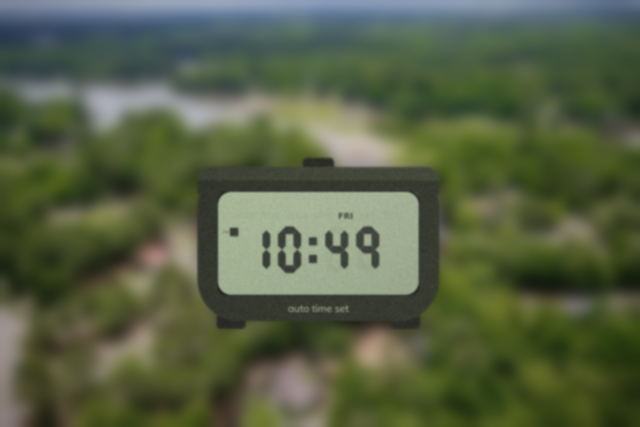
10:49
